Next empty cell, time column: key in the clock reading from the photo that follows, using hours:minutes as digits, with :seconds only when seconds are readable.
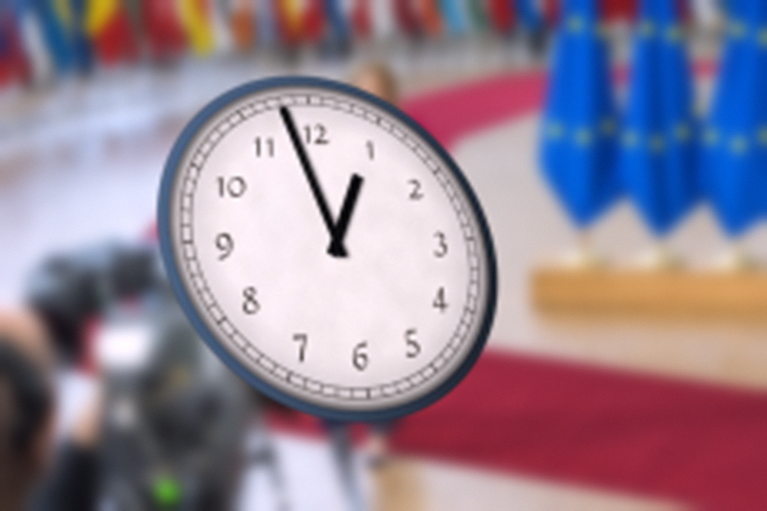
12:58
